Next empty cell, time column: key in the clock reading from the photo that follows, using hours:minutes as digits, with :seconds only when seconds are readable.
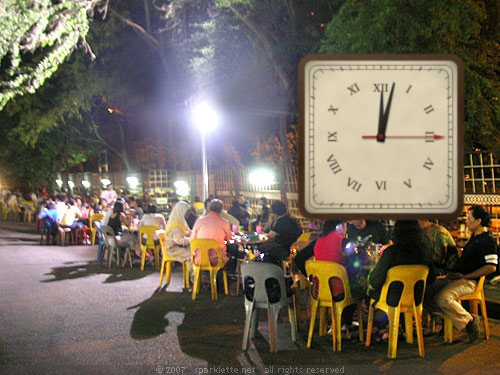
12:02:15
